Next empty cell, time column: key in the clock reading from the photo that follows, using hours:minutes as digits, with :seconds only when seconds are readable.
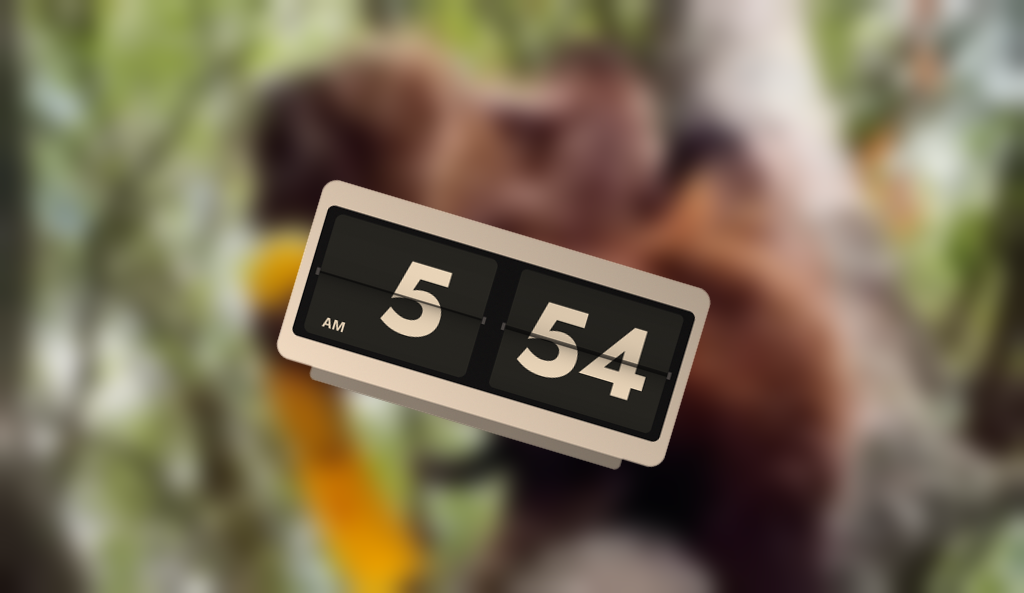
5:54
